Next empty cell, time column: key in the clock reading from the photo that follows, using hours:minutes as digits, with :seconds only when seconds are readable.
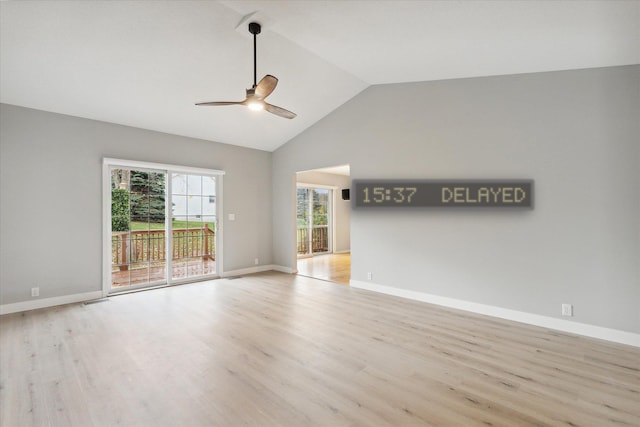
15:37
